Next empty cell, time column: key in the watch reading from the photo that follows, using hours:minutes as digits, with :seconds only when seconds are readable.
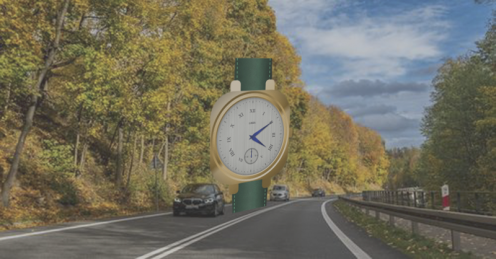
4:10
